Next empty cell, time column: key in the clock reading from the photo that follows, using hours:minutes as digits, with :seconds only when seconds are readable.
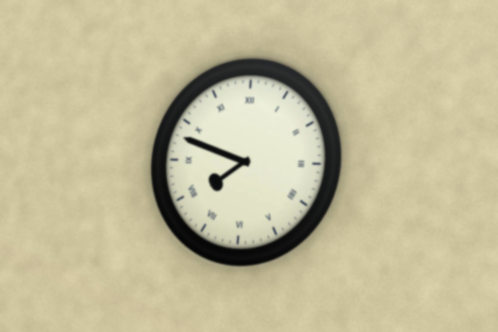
7:48
